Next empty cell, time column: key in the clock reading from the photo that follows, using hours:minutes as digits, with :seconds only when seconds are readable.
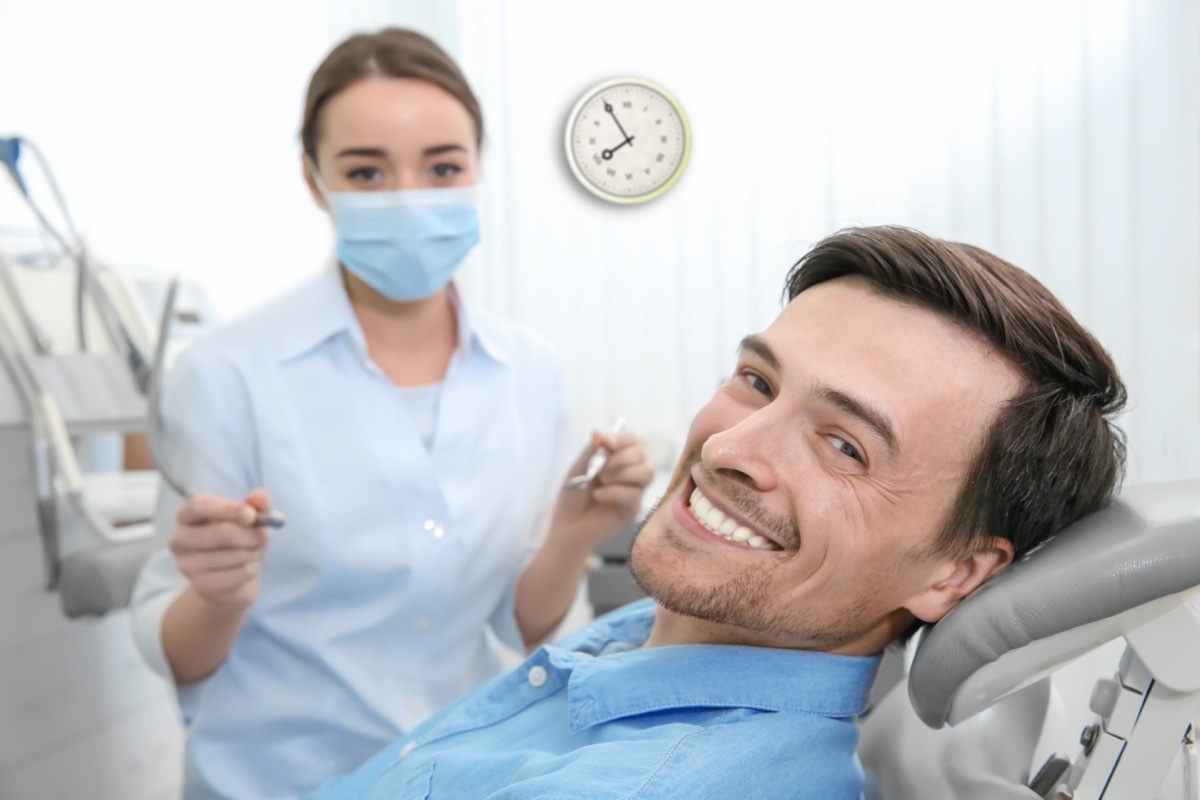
7:55
